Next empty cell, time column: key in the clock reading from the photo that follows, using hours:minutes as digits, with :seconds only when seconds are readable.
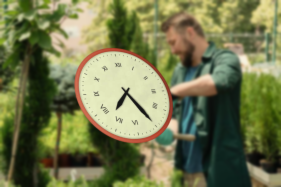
7:25
